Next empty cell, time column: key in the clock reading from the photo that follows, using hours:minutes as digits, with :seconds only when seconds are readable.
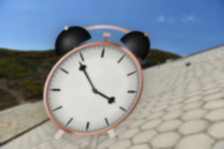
3:54
